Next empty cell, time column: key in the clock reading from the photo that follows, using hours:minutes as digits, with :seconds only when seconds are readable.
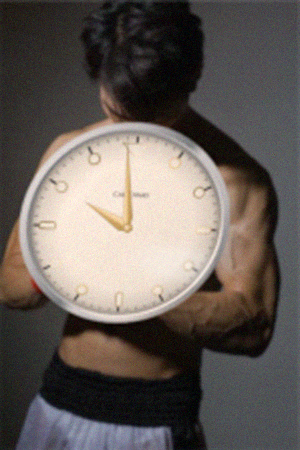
9:59
